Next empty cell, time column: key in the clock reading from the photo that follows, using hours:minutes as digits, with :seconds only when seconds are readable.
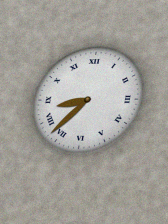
8:37
